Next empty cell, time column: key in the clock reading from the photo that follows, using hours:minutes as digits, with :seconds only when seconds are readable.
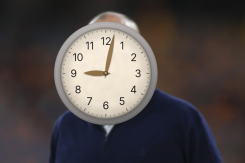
9:02
